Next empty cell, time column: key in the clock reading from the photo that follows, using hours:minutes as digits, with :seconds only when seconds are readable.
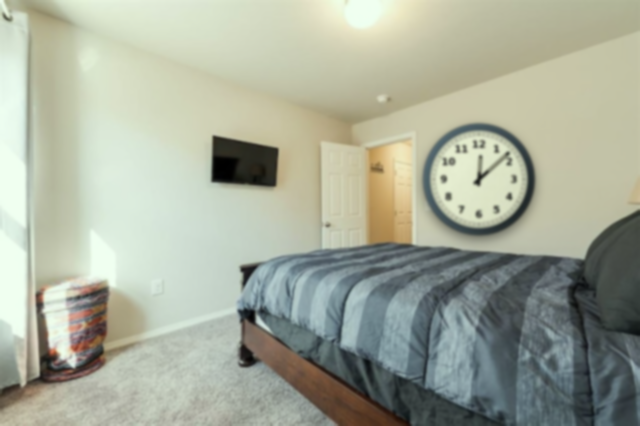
12:08
